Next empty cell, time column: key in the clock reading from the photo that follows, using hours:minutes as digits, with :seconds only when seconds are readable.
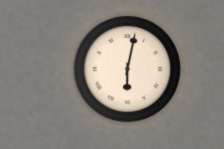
6:02
